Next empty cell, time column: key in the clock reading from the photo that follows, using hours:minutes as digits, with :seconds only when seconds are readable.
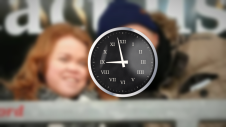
8:58
